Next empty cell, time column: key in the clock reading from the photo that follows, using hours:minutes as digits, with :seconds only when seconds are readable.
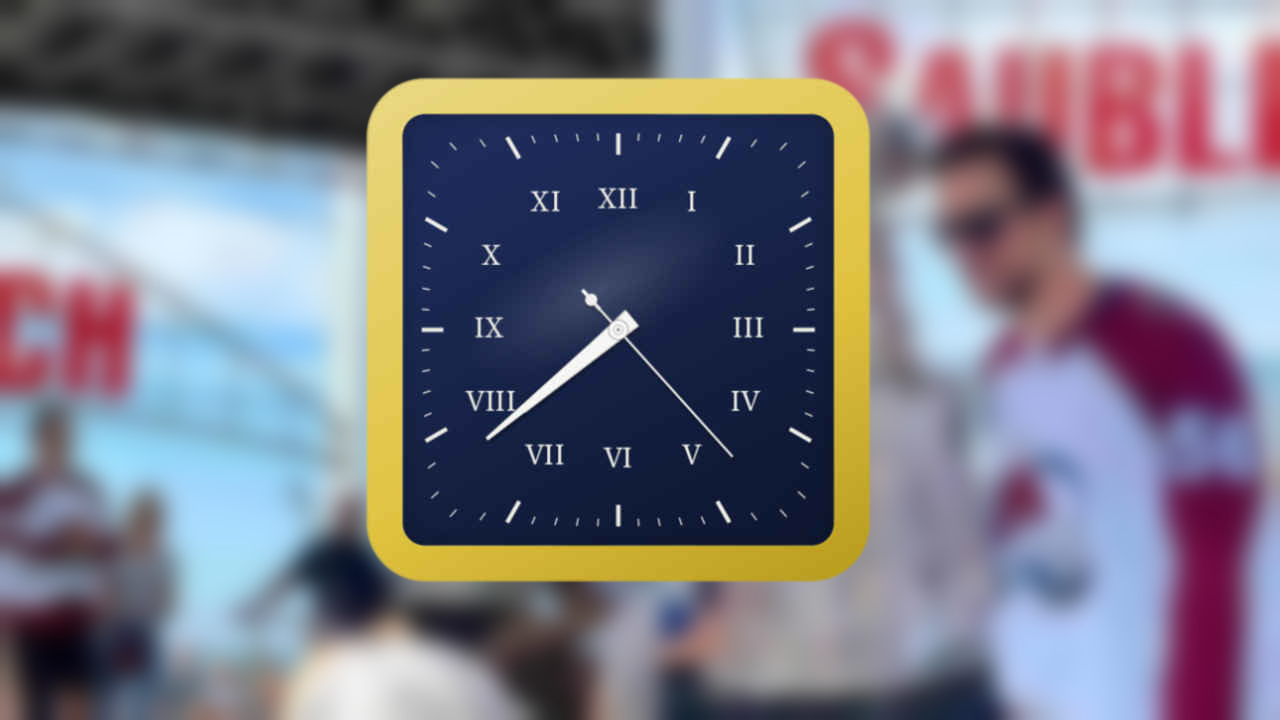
7:38:23
